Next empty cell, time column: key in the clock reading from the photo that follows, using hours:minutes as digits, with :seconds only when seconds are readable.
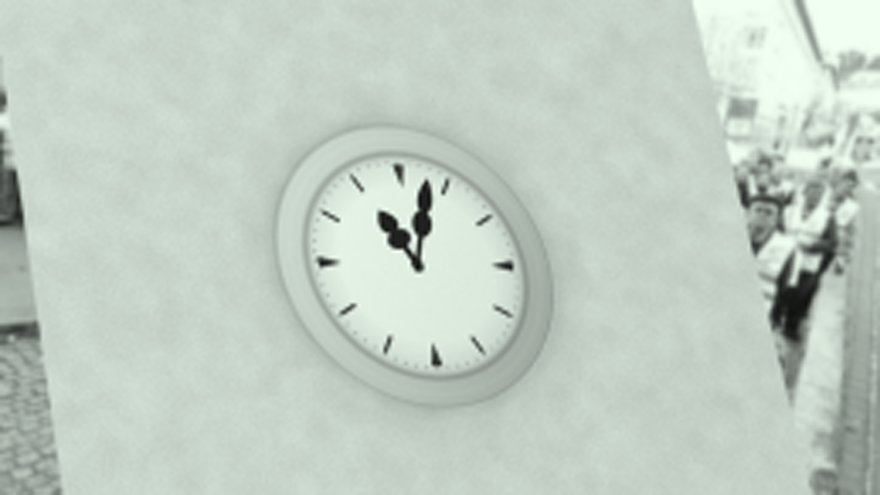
11:03
